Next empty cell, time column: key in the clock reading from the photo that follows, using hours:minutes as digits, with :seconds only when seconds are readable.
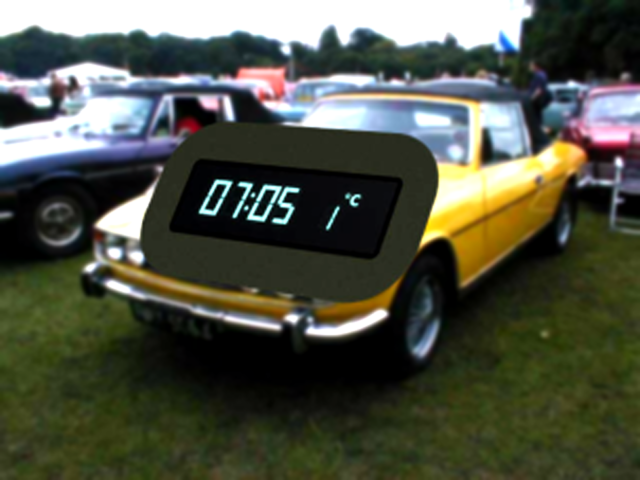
7:05
